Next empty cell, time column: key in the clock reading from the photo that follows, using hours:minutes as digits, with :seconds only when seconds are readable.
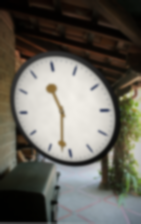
11:32
